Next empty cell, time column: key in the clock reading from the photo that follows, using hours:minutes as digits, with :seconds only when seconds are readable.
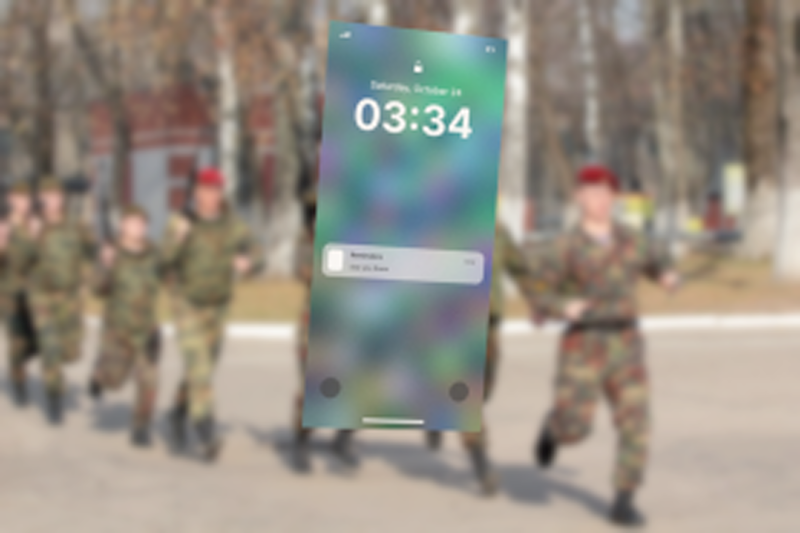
3:34
